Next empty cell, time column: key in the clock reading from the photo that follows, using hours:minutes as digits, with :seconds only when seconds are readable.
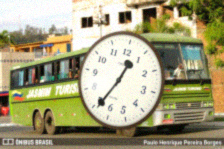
12:34
